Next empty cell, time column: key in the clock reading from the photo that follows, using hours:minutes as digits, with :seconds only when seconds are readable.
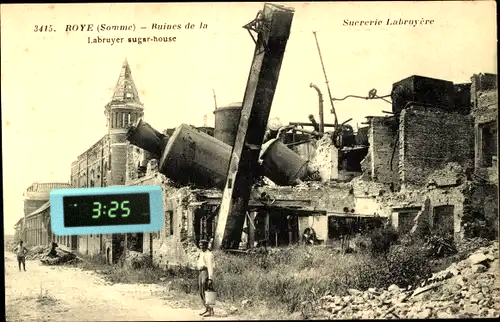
3:25
